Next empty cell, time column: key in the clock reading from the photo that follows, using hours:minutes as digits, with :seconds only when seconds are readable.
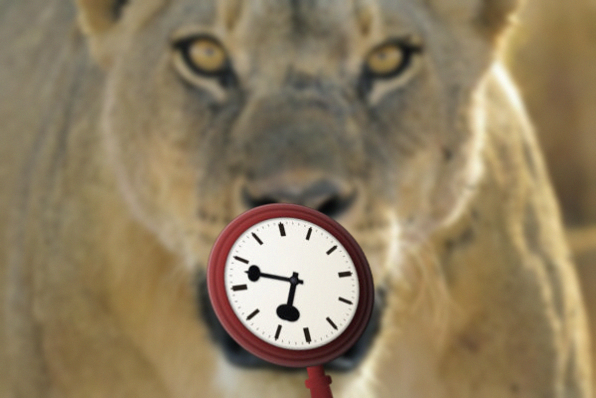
6:48
